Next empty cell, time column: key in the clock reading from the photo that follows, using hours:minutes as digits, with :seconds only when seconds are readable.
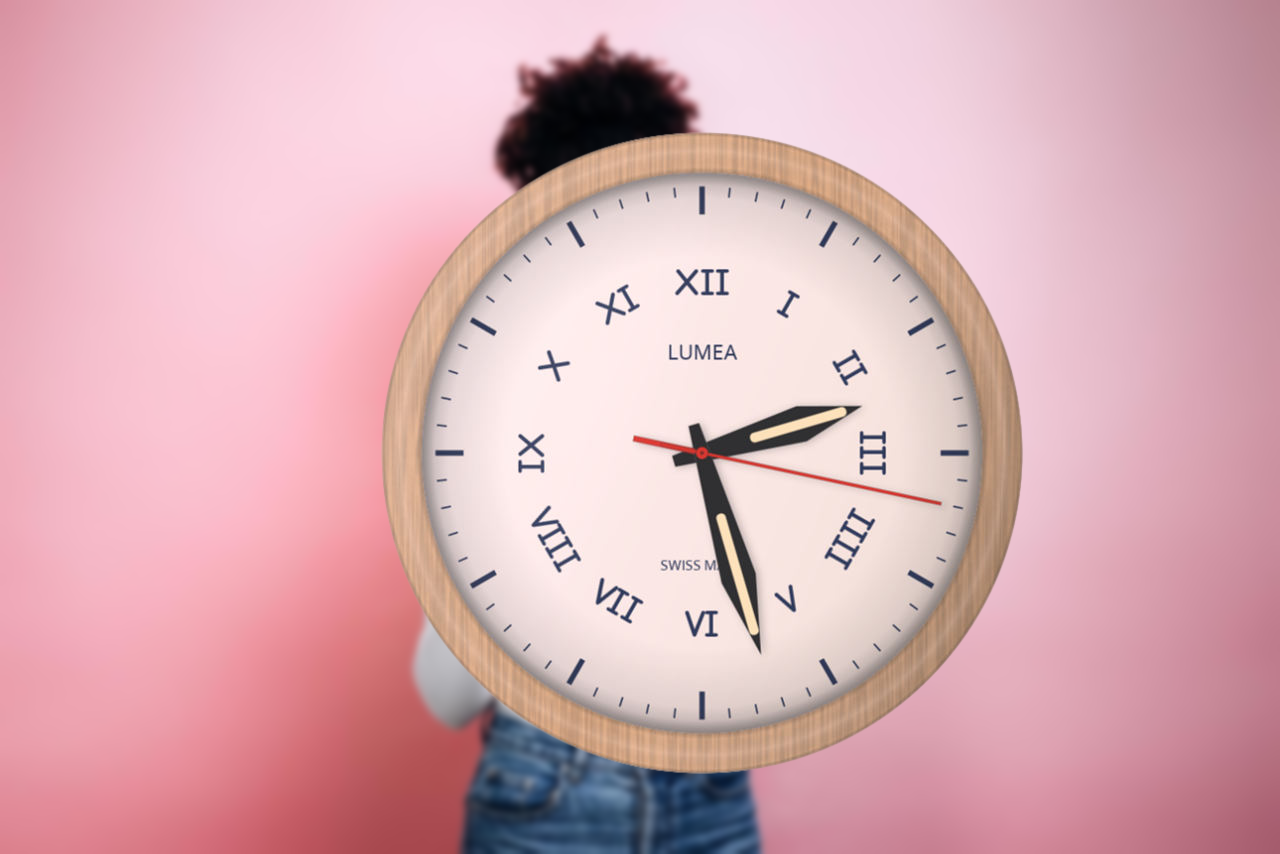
2:27:17
